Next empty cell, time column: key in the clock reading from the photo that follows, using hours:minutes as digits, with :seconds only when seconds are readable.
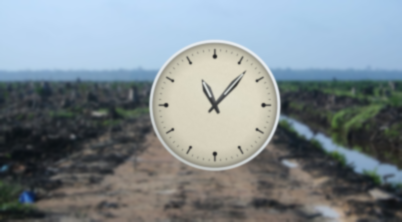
11:07
